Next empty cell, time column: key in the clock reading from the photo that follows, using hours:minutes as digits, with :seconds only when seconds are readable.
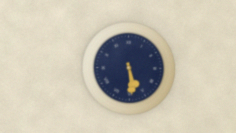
5:29
